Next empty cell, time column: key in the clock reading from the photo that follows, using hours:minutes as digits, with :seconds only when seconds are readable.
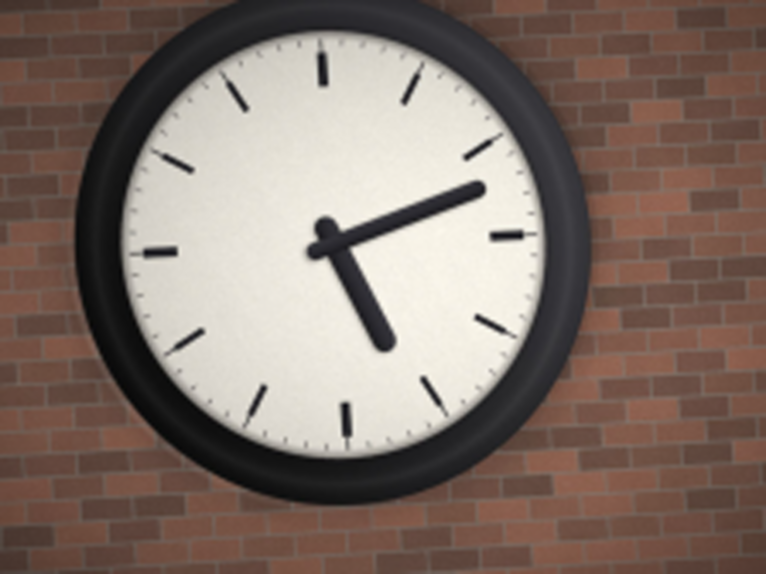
5:12
